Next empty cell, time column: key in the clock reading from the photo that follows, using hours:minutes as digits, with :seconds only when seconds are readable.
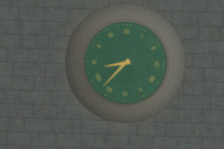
8:37
